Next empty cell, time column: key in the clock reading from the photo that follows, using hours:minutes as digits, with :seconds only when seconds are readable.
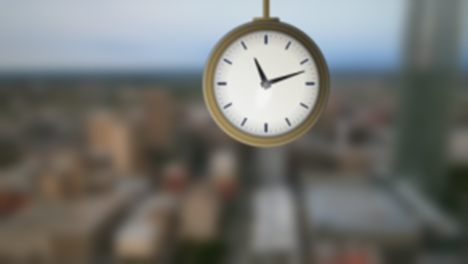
11:12
